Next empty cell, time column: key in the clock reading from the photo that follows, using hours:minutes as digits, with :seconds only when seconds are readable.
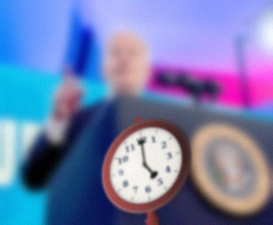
5:00
